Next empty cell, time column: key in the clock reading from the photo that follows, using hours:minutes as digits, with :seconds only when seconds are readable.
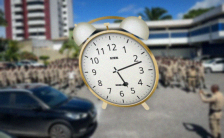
5:12
